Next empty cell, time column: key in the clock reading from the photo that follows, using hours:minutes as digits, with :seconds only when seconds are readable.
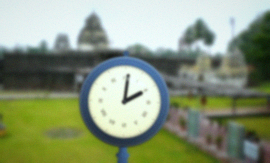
2:01
